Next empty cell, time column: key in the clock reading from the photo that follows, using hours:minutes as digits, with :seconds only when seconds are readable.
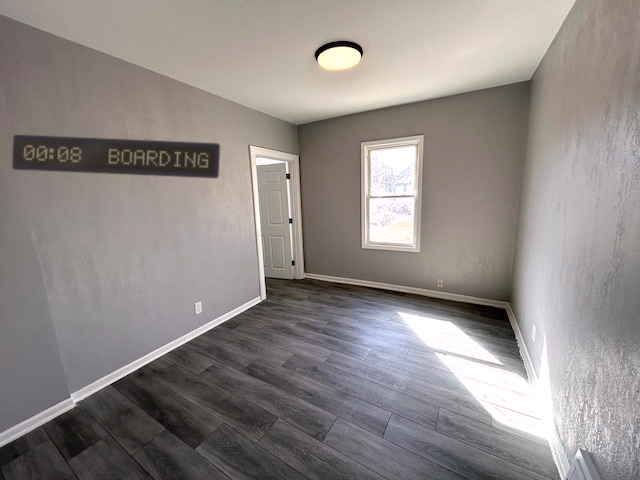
0:08
